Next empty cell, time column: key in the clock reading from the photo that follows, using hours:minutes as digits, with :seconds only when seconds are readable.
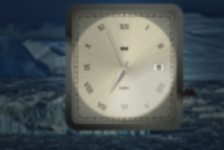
6:56
